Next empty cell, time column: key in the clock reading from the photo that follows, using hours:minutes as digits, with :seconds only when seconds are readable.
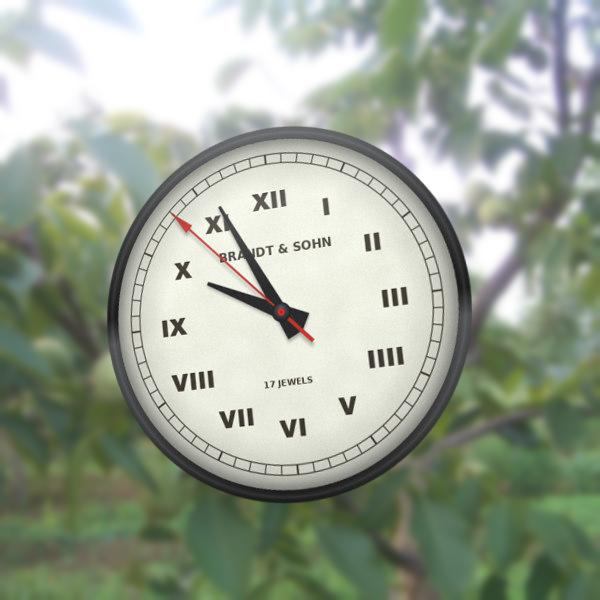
9:55:53
